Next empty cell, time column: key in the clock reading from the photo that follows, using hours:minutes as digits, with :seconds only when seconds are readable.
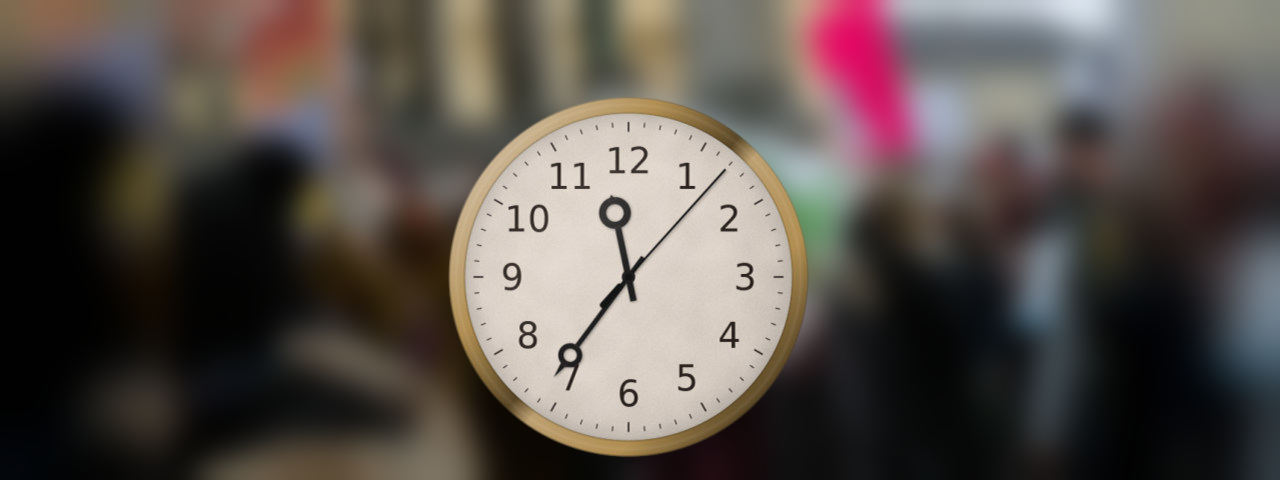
11:36:07
